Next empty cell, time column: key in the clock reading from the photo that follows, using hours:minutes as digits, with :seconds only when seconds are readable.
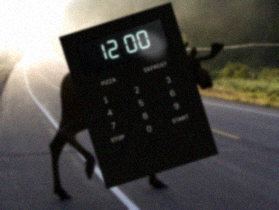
12:00
